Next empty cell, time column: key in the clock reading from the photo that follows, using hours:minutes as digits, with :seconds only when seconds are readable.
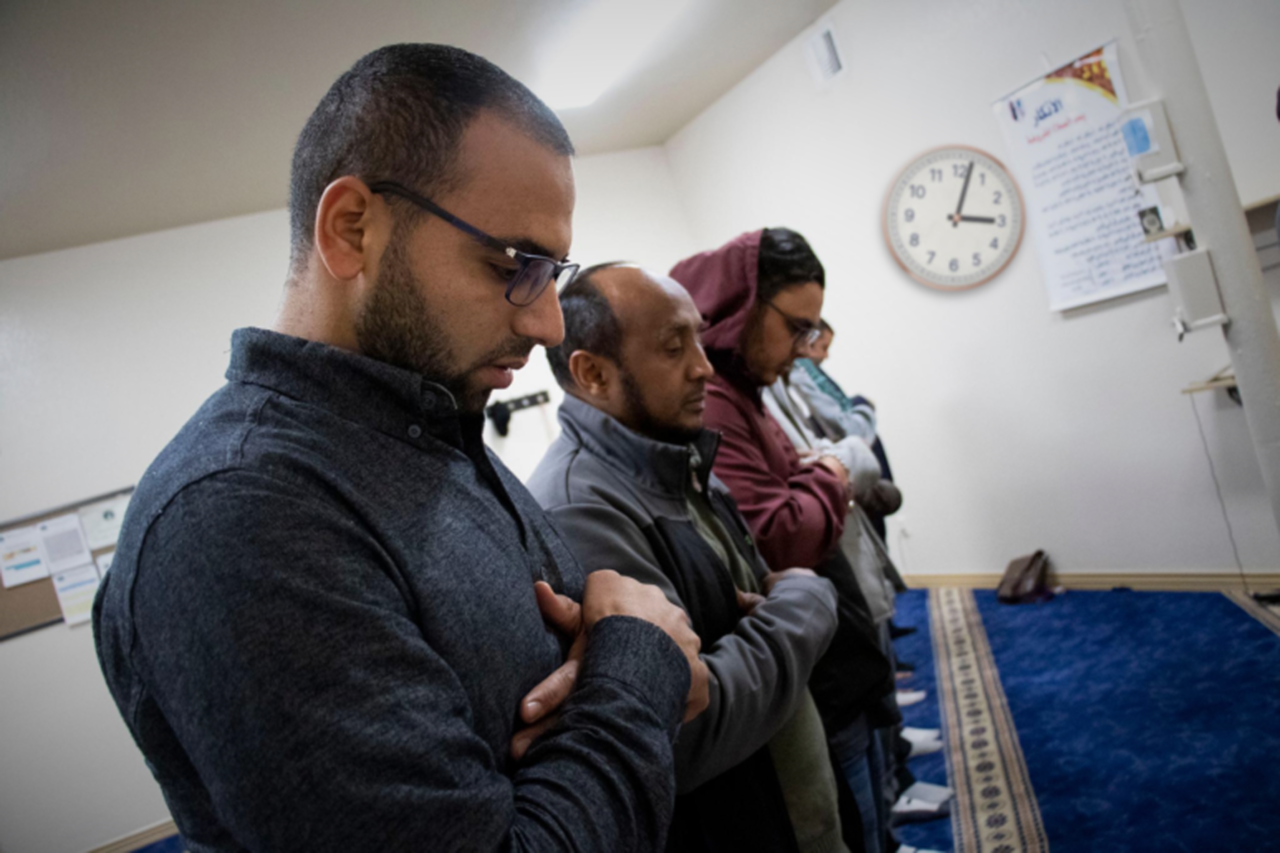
3:02
